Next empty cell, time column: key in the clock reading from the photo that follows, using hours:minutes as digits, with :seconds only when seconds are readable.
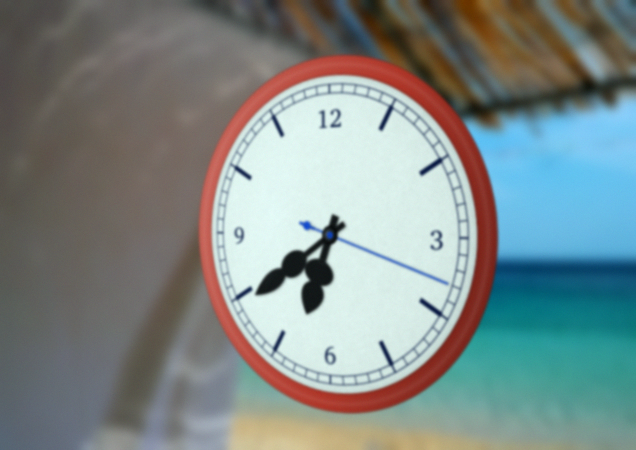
6:39:18
